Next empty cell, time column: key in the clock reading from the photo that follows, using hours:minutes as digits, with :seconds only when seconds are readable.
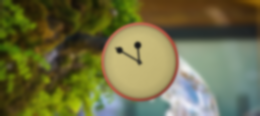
11:50
